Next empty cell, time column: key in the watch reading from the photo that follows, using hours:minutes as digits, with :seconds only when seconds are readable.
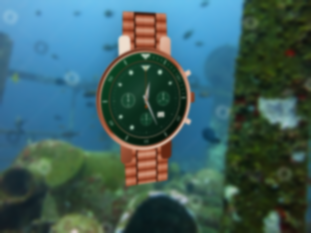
12:26
